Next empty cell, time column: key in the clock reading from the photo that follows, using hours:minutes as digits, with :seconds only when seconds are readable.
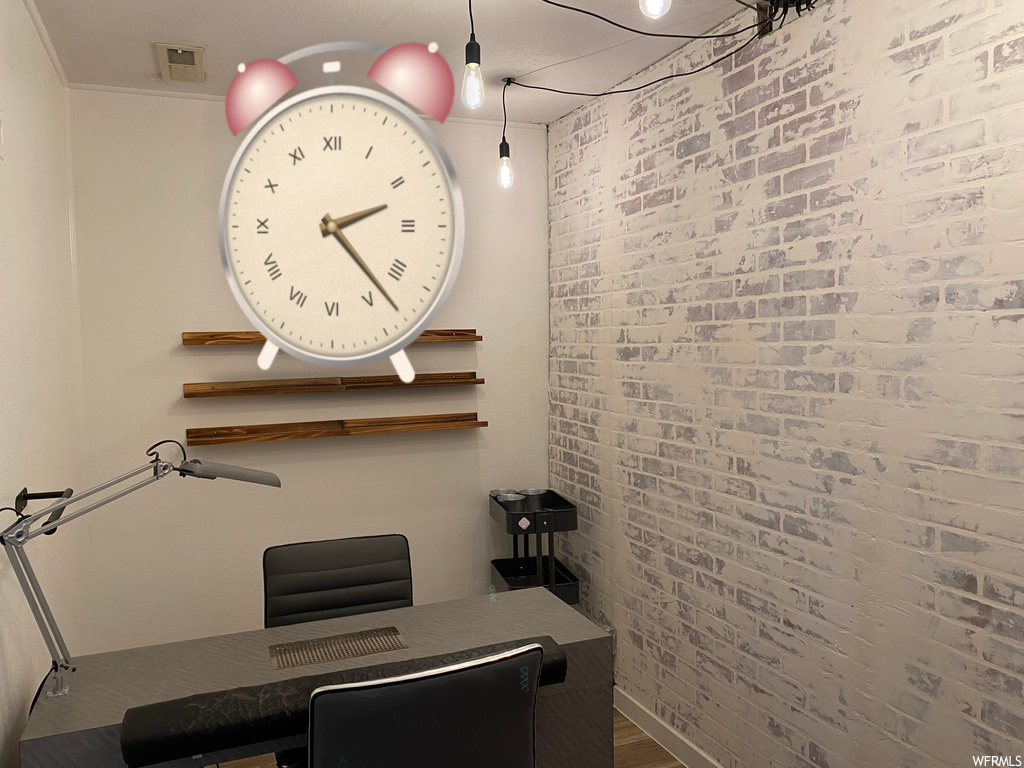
2:23
